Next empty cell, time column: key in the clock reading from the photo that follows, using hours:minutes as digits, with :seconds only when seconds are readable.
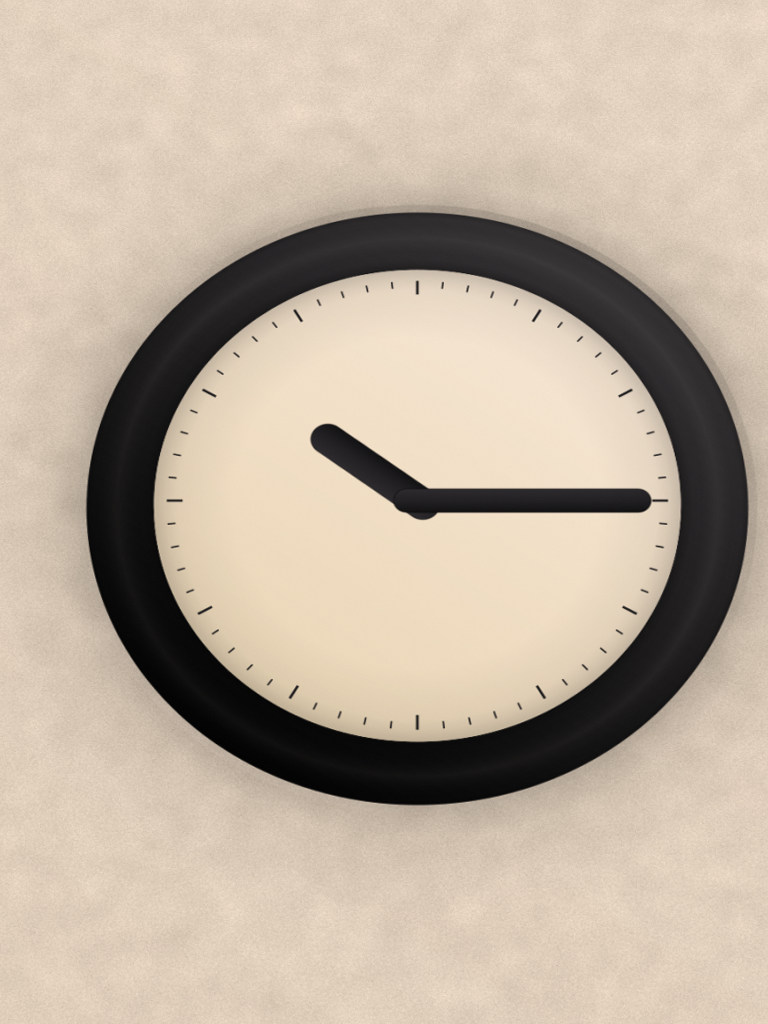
10:15
